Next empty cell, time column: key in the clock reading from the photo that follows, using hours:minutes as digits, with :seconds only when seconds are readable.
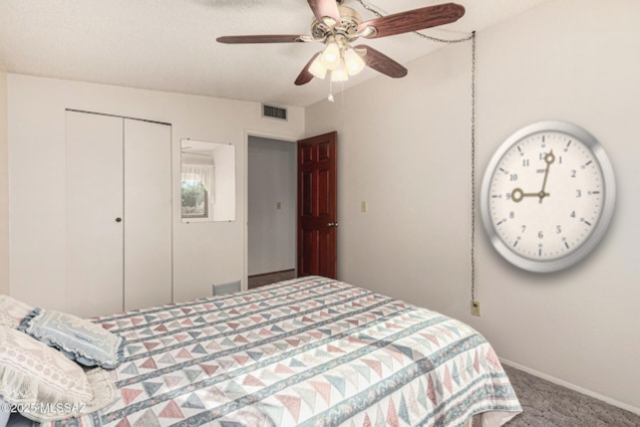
9:02
